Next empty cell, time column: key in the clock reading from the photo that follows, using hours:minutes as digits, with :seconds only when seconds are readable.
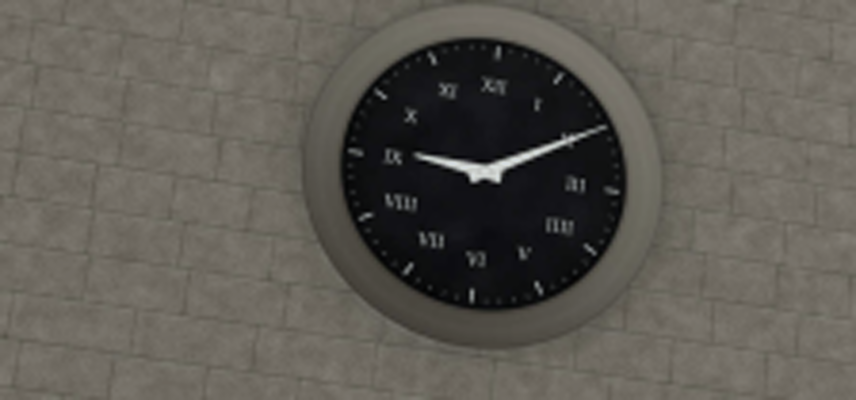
9:10
